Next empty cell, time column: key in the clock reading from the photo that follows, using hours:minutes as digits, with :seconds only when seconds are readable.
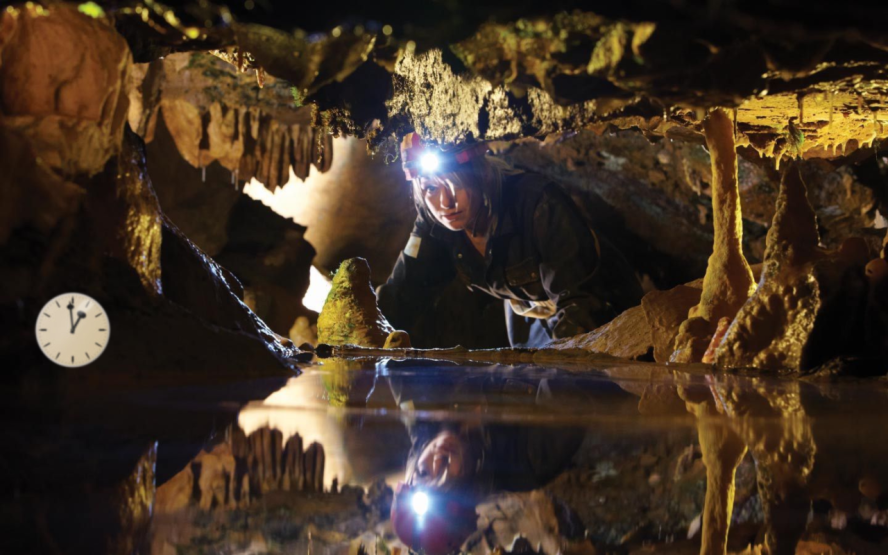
12:59
